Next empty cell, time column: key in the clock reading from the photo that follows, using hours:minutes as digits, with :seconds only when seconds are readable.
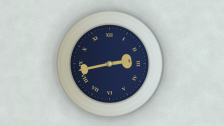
2:43
